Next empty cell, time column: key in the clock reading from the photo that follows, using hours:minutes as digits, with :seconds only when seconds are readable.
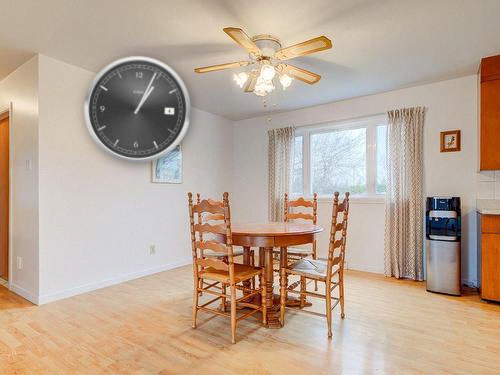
1:04
